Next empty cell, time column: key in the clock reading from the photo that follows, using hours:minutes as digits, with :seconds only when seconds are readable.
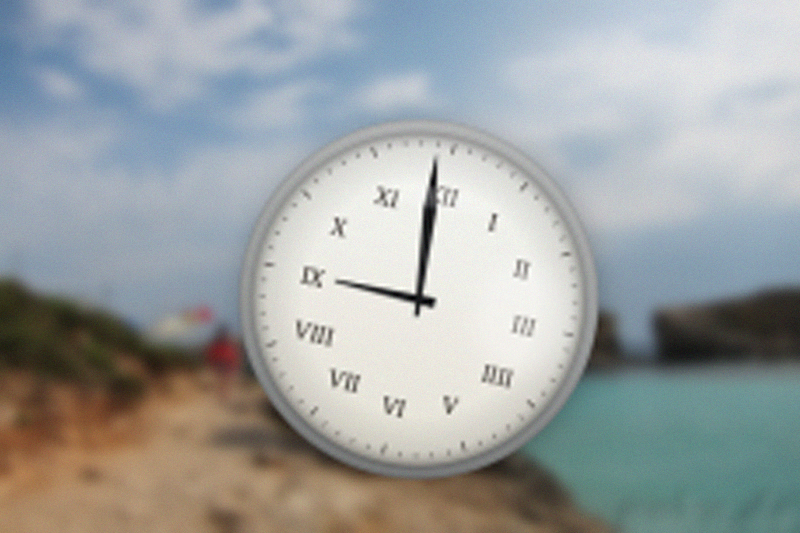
8:59
